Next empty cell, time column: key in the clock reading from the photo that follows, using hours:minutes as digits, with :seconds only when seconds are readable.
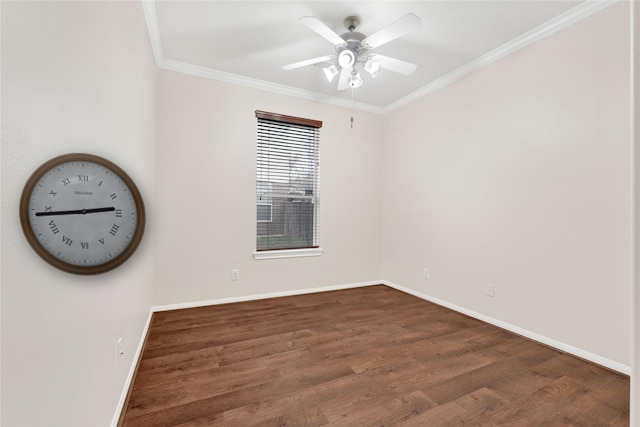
2:44
